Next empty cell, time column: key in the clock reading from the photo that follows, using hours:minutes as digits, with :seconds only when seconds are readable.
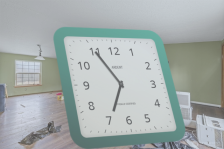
6:55
